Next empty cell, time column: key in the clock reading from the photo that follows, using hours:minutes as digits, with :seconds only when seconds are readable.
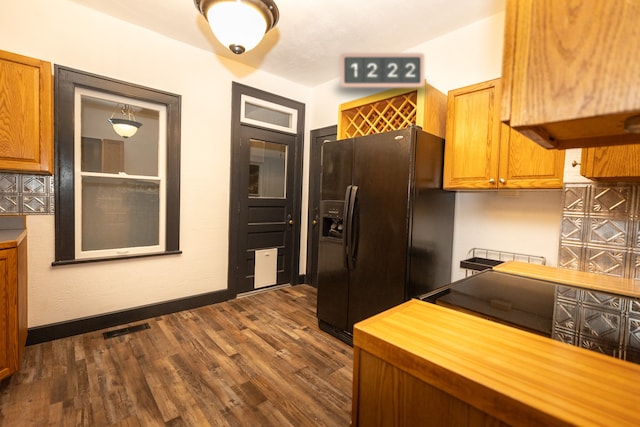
12:22
